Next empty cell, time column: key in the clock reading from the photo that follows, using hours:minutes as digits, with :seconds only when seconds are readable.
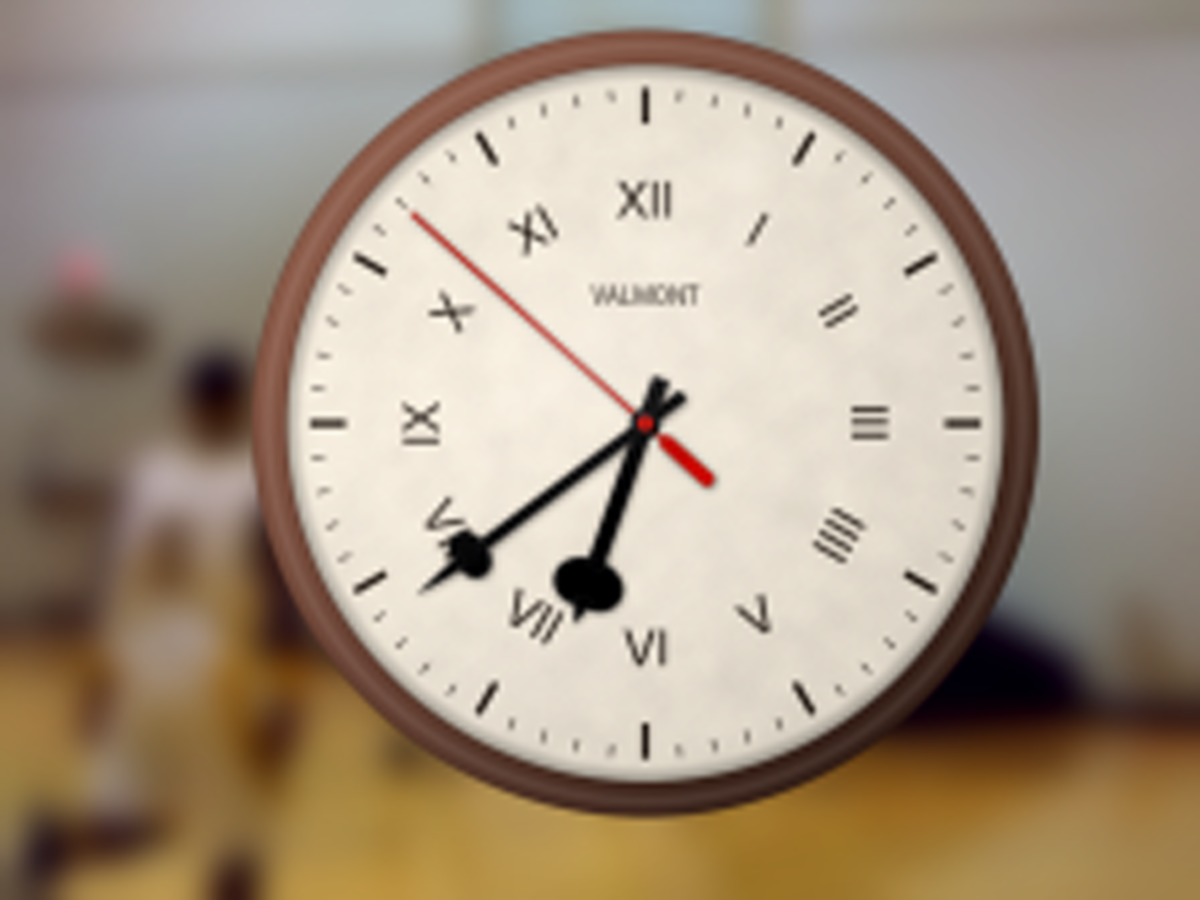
6:38:52
